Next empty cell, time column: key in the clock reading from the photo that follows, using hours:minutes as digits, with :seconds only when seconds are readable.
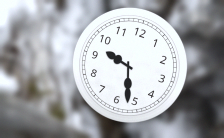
9:27
